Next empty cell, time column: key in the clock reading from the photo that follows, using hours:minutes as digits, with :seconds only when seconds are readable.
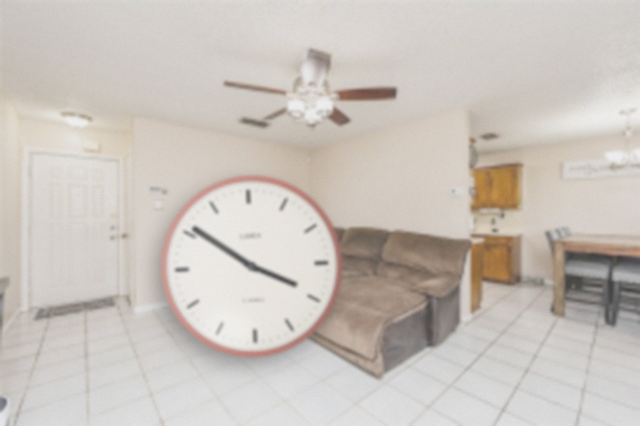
3:51
